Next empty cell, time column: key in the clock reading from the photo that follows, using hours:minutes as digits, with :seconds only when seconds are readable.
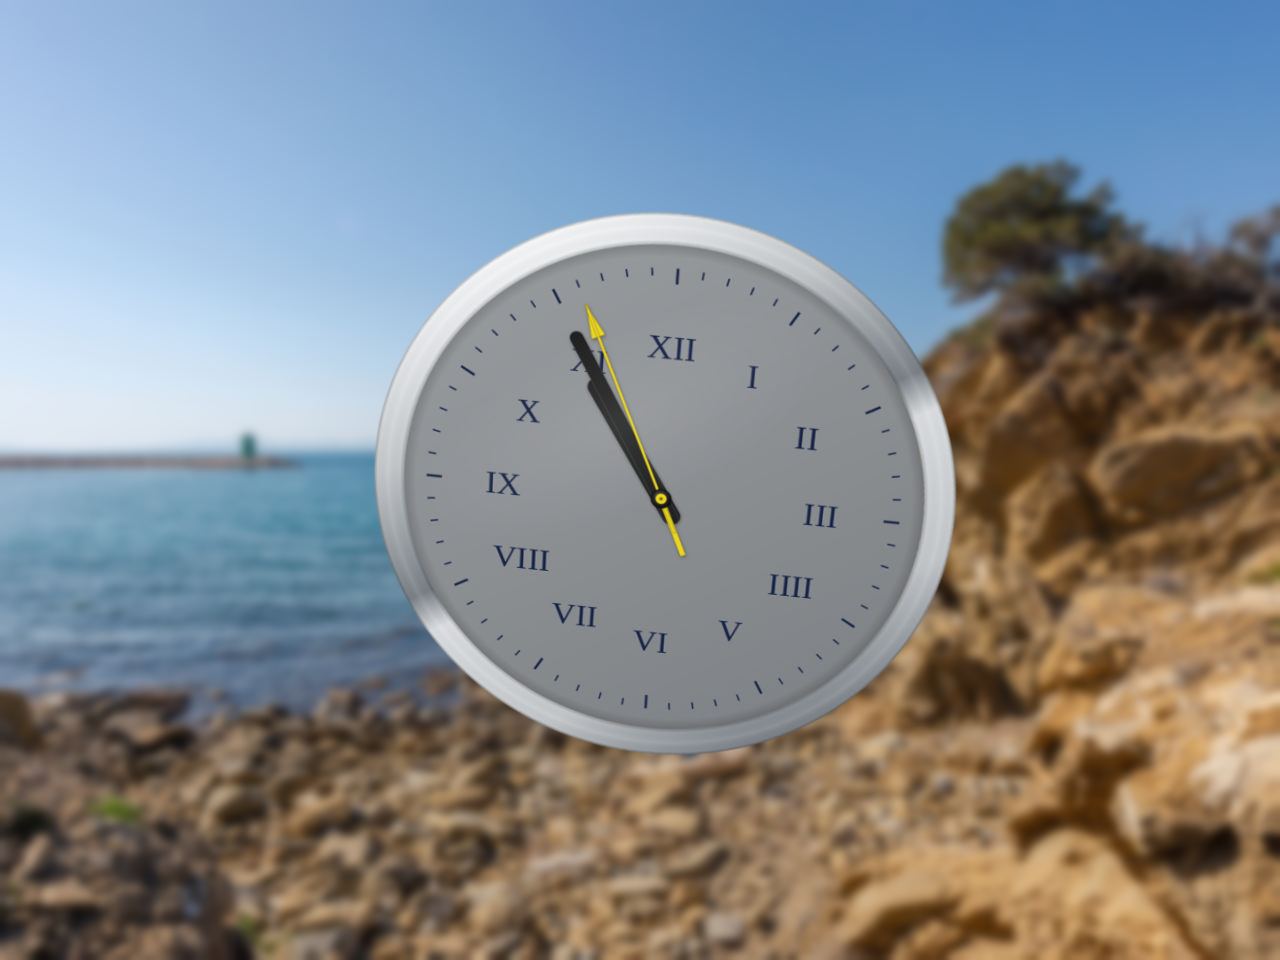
10:54:56
